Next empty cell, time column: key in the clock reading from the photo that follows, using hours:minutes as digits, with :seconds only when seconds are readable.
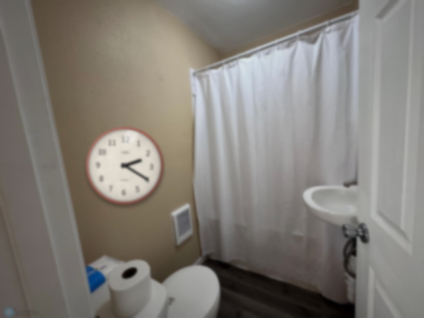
2:20
